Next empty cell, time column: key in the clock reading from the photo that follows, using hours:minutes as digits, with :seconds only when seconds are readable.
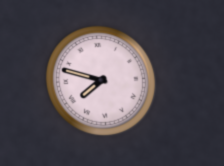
7:48
